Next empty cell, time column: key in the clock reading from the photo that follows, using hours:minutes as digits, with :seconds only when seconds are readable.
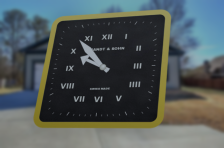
9:53
